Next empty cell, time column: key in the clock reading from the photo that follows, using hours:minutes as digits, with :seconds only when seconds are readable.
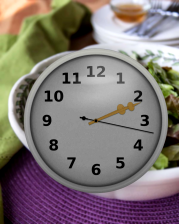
2:11:17
